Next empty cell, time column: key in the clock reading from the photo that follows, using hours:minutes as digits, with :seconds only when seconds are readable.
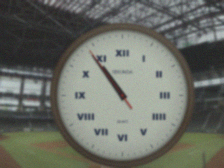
10:53:54
